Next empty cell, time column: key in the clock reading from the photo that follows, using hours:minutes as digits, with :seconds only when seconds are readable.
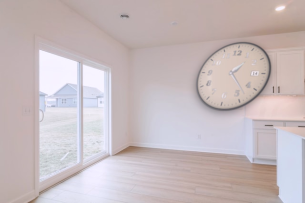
1:23
